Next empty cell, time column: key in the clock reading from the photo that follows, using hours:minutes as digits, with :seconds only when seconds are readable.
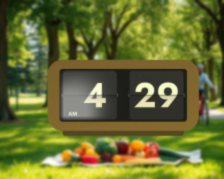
4:29
